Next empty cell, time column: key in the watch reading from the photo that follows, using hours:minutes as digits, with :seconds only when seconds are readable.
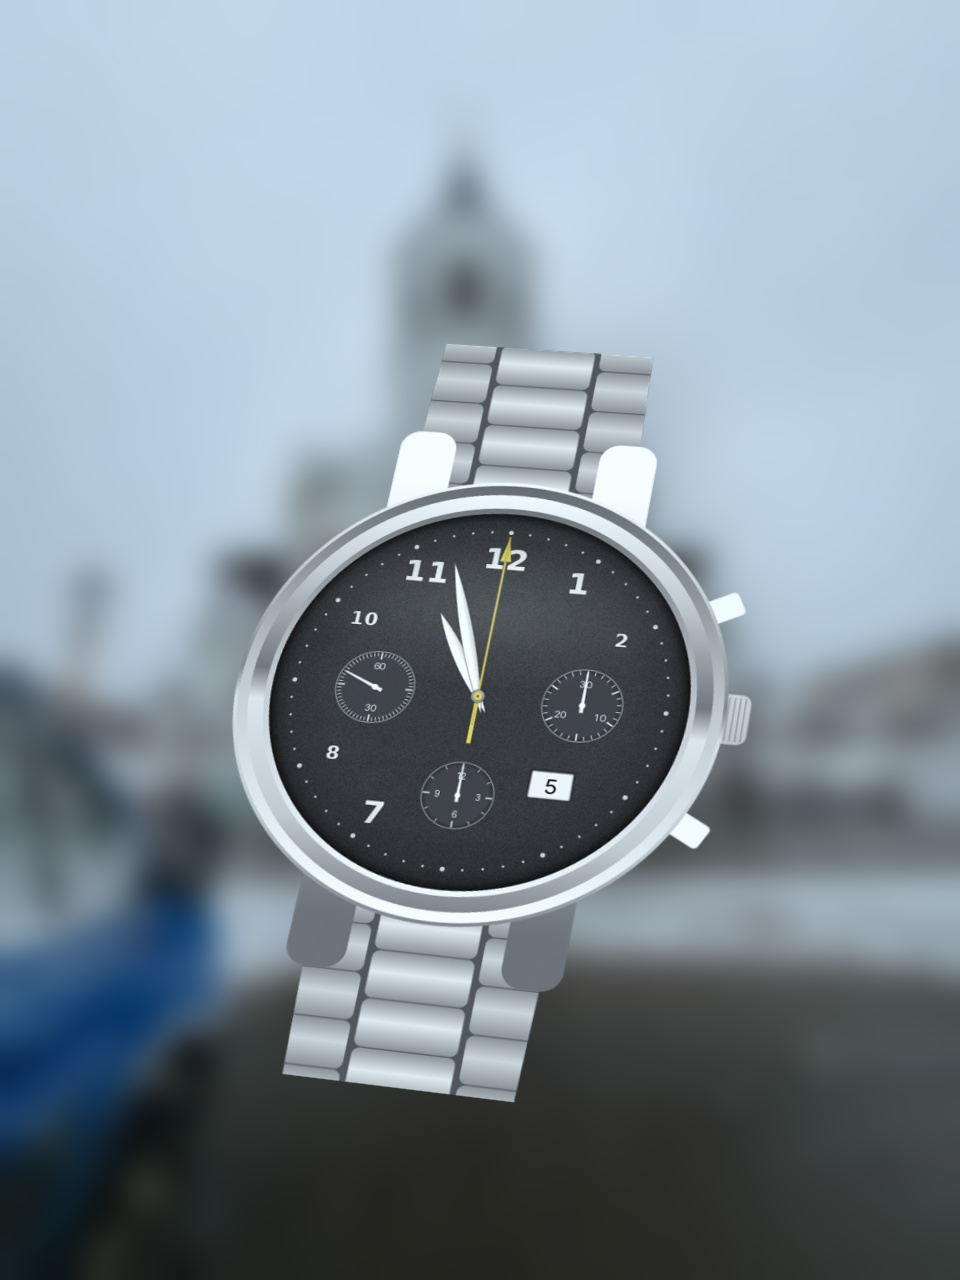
10:56:49
